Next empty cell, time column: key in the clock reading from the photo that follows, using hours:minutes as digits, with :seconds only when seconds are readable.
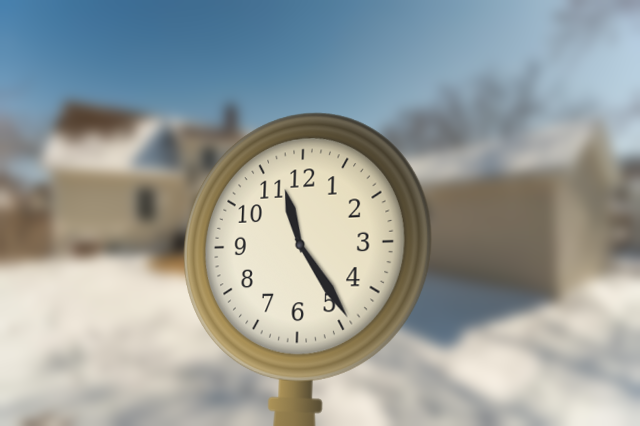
11:24
